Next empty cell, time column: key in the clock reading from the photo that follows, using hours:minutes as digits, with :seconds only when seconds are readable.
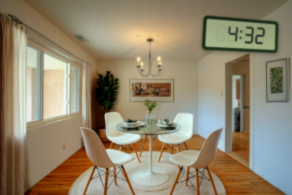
4:32
